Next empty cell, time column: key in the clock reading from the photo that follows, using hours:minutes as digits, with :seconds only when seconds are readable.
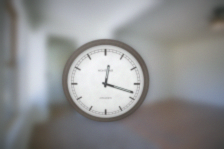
12:18
